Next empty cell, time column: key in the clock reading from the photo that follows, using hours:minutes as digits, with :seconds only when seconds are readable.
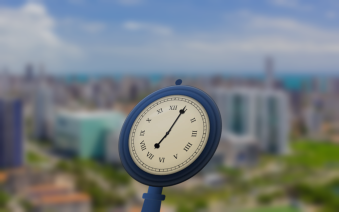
7:04
